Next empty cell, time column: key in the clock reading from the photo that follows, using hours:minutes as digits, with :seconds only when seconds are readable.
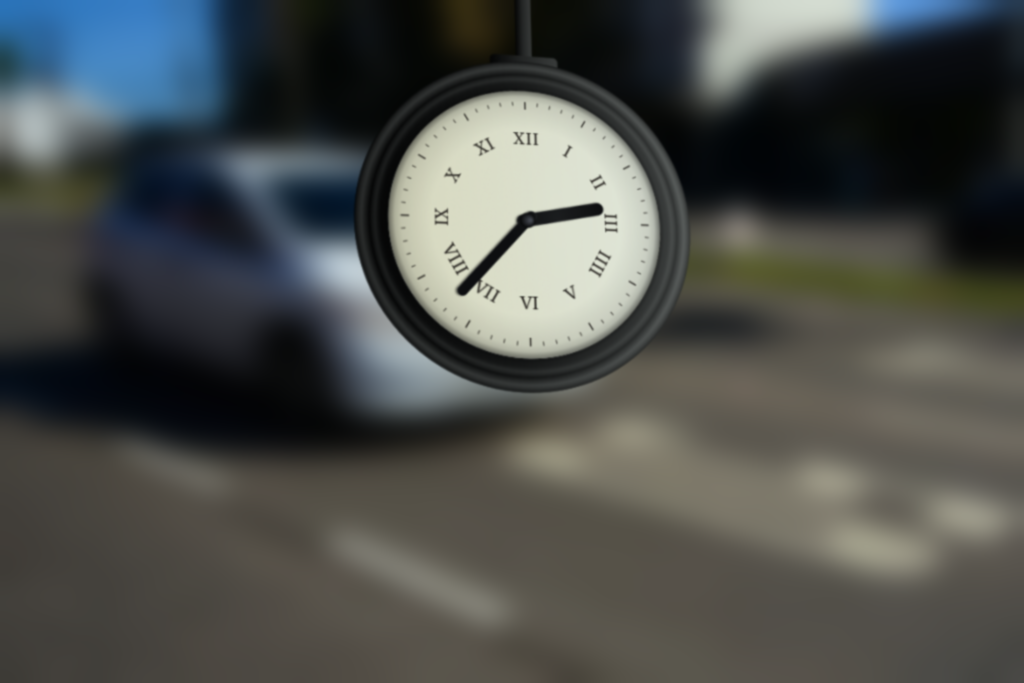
2:37
